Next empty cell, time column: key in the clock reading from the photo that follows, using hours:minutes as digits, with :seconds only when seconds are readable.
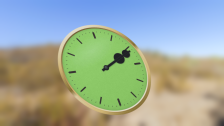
2:11
